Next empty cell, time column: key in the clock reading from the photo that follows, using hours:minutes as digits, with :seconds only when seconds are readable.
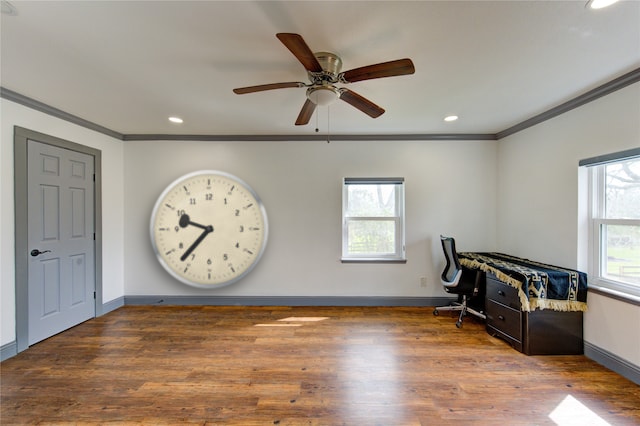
9:37
